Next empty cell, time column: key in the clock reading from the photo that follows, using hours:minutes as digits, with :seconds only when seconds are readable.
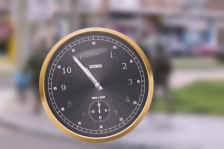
10:54
